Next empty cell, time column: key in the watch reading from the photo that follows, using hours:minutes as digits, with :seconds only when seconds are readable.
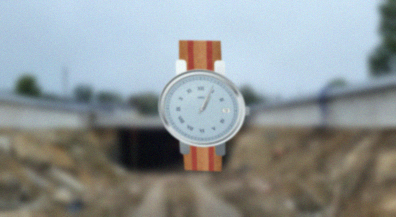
1:04
